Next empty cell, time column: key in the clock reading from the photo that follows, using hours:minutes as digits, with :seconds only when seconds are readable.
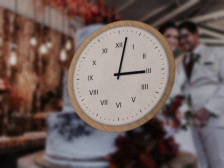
3:02
